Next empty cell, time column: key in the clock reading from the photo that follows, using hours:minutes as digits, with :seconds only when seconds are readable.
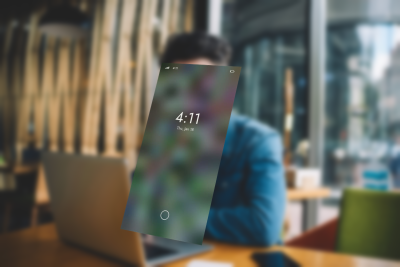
4:11
